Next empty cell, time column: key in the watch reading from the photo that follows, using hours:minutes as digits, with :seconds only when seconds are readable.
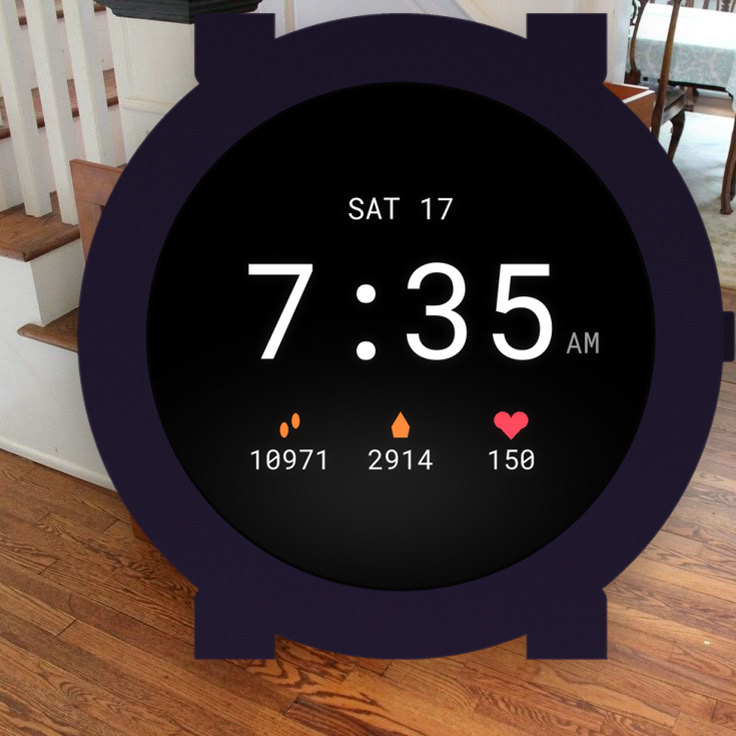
7:35
